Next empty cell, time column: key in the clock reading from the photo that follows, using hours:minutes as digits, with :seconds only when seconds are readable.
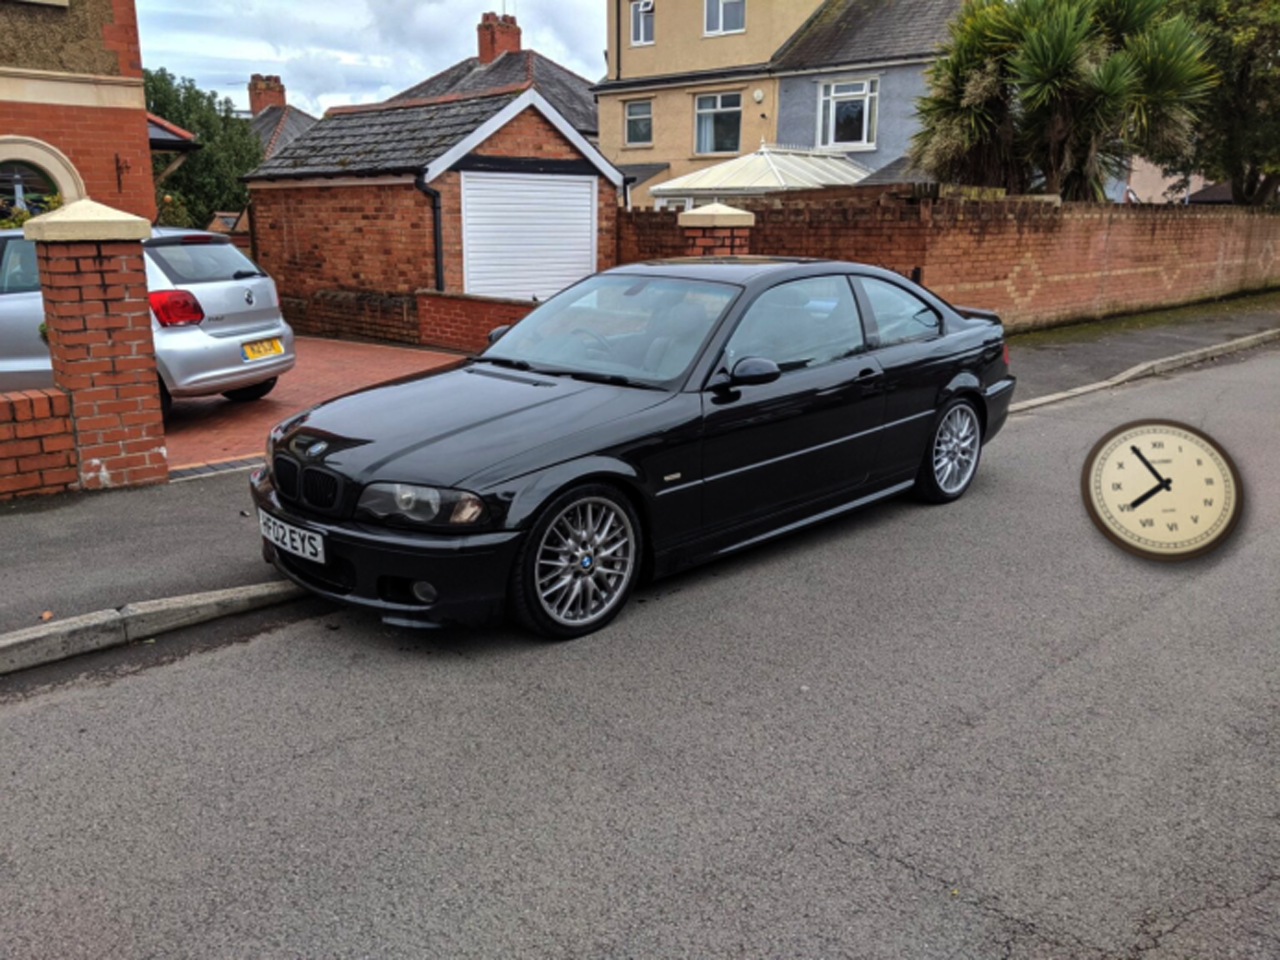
7:55
